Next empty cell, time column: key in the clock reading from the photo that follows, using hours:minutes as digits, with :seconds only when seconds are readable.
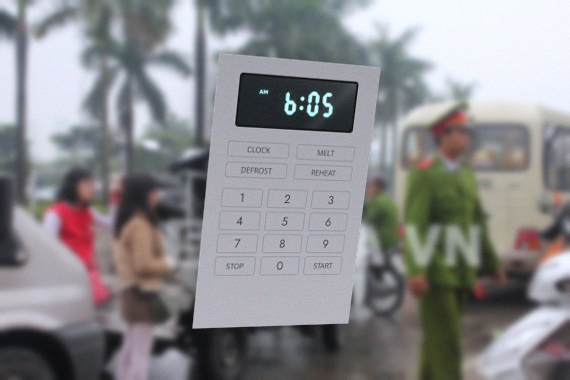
6:05
